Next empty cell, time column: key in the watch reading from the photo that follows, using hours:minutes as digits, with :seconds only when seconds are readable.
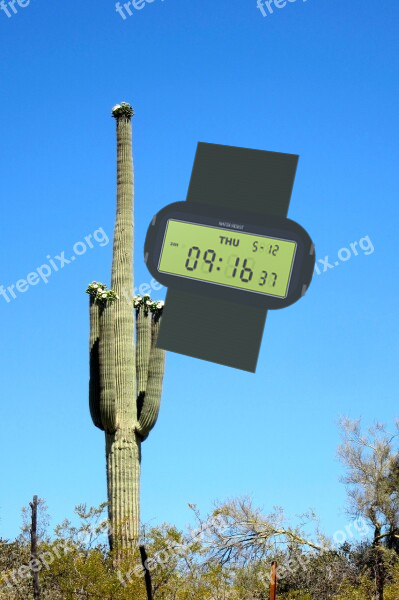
9:16:37
